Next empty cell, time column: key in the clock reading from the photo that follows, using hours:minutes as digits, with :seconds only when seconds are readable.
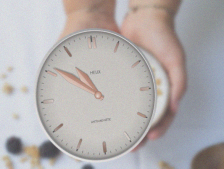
10:51
